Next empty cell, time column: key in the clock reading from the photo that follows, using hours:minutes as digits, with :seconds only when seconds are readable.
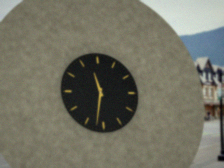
11:32
